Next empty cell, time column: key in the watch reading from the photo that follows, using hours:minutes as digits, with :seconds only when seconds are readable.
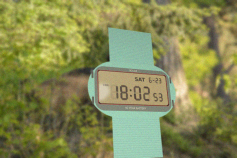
18:02:53
